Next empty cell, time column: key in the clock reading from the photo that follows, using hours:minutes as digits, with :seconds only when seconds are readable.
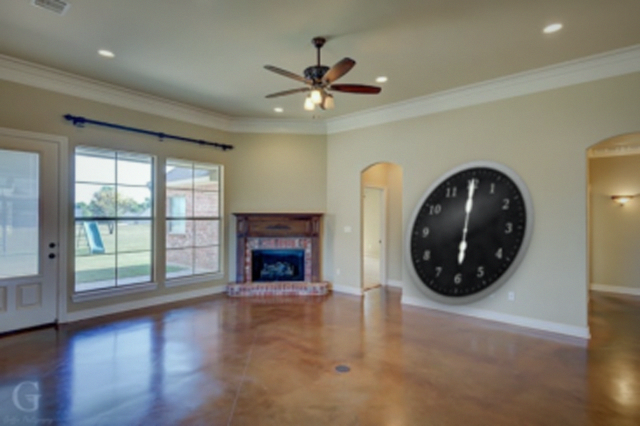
6:00
